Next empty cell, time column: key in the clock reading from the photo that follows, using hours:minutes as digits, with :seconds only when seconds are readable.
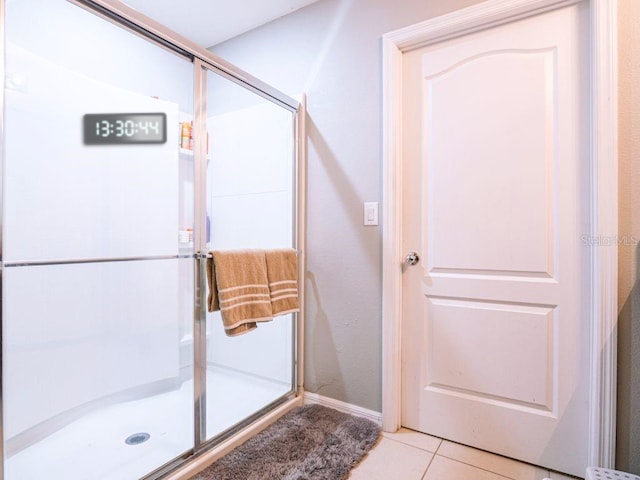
13:30:44
